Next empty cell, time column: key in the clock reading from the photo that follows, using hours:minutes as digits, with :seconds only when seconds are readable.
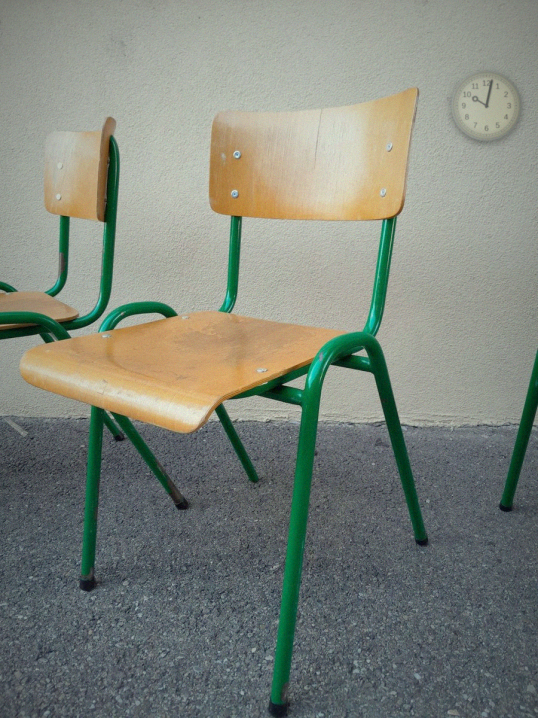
10:02
